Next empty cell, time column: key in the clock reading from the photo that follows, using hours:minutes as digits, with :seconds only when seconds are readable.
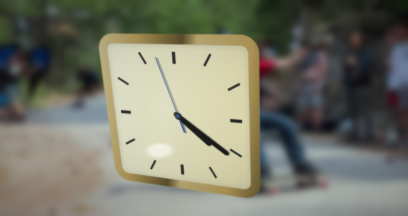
4:20:57
